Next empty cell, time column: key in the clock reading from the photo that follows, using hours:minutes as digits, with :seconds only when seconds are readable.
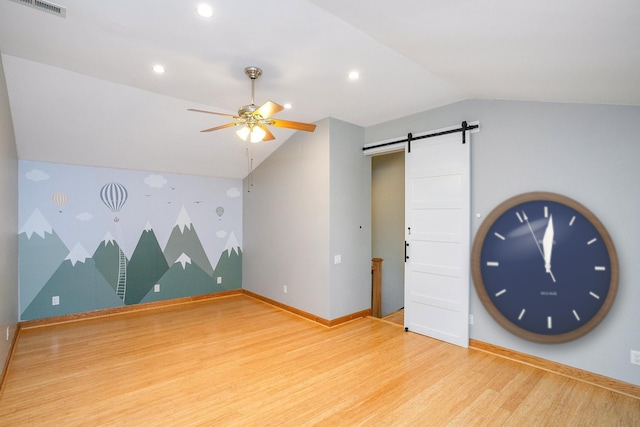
12:00:56
